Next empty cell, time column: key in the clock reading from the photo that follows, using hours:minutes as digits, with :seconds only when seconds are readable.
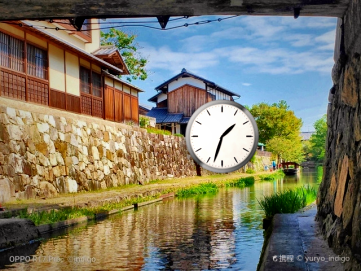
1:33
